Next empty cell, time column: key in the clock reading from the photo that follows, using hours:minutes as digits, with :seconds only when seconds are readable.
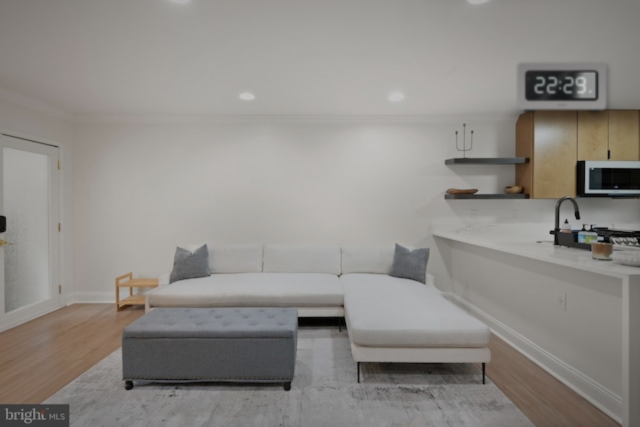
22:29
